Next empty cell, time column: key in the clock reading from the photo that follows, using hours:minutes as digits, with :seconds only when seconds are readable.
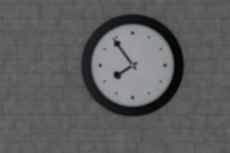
7:54
